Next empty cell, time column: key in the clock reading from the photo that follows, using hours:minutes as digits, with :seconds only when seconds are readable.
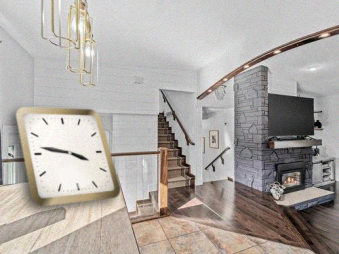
3:47
